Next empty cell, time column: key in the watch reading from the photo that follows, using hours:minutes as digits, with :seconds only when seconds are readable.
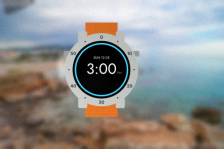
3:00
